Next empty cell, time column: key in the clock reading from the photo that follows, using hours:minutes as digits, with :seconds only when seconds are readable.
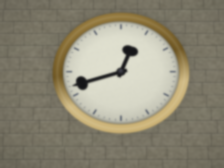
12:42
